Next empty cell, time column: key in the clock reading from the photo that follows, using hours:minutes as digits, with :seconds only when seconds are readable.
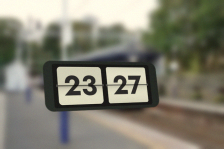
23:27
